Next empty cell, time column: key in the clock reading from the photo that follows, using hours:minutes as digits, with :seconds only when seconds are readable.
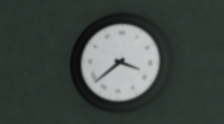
3:38
